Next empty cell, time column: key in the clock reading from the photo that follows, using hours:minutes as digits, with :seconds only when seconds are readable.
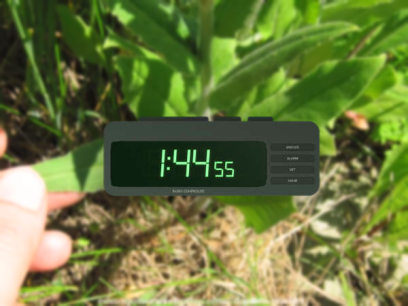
1:44:55
